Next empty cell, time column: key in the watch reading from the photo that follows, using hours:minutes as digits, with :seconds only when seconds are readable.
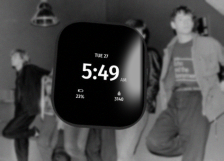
5:49
